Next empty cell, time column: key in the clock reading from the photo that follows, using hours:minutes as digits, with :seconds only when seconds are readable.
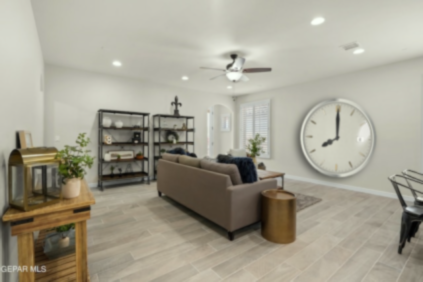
8:00
